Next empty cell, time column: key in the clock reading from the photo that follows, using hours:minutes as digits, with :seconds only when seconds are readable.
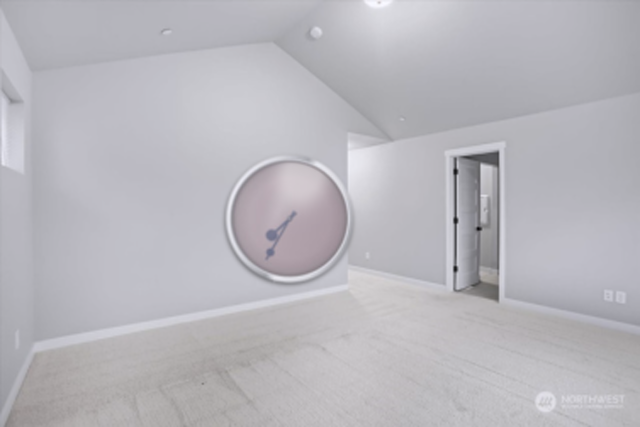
7:35
